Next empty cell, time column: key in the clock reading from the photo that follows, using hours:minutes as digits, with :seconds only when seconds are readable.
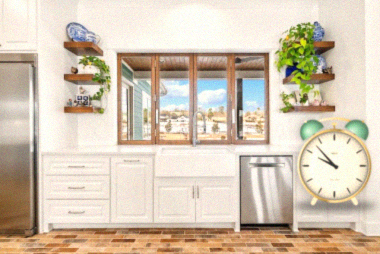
9:53
